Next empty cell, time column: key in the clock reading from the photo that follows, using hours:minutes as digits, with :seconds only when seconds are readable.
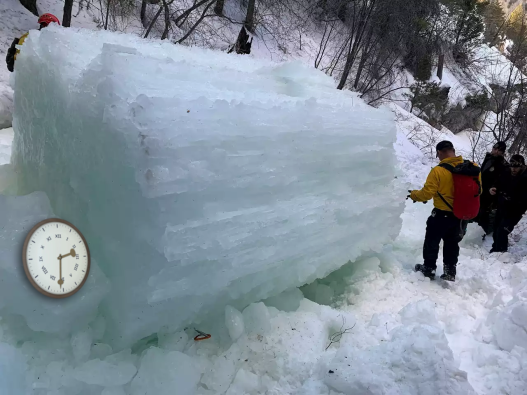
2:31
